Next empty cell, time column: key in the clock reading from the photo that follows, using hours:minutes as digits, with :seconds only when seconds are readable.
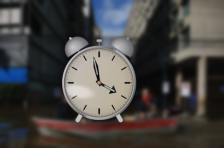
3:58
